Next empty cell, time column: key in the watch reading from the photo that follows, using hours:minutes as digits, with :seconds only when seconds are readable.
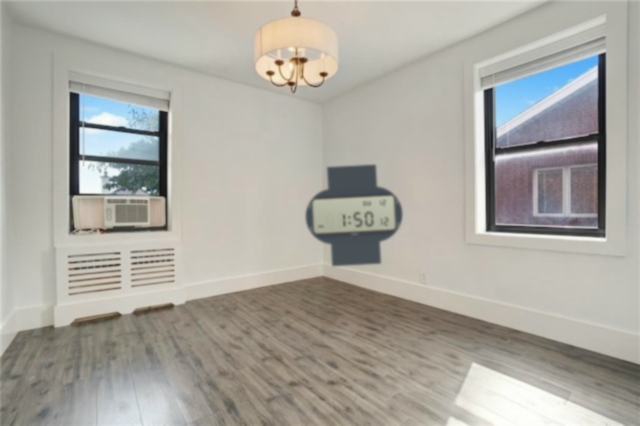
1:50
